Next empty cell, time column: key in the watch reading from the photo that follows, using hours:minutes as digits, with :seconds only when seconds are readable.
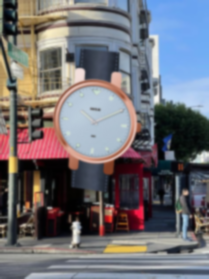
10:10
